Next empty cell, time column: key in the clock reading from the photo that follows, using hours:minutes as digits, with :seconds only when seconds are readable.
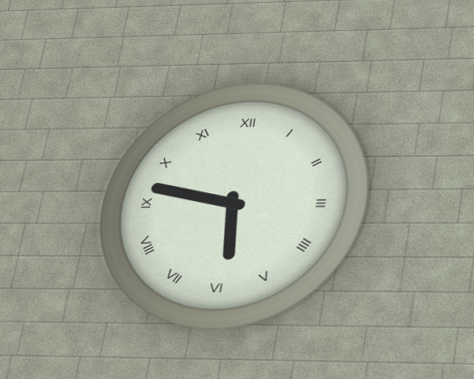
5:47
